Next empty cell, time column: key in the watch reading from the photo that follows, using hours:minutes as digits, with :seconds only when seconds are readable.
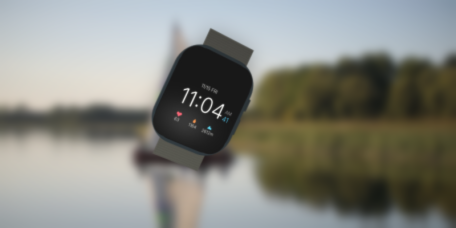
11:04
